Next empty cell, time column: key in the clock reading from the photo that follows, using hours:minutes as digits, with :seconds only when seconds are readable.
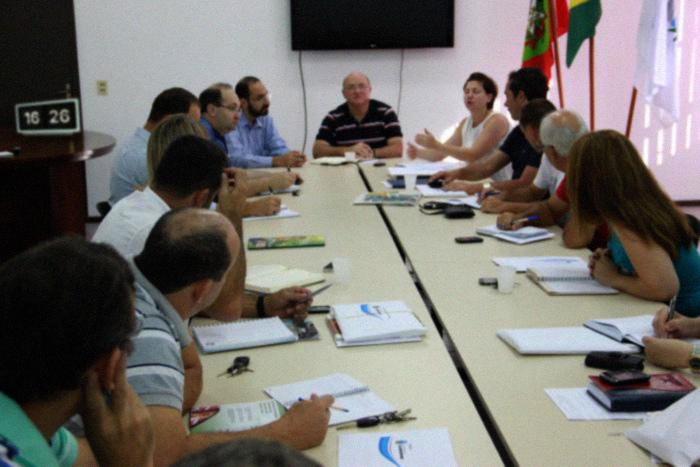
16:26
